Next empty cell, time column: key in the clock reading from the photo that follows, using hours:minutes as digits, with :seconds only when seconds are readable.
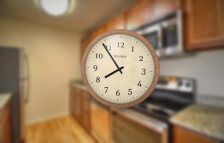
7:54
